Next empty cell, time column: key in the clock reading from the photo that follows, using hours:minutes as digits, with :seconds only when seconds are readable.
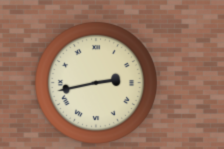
2:43
